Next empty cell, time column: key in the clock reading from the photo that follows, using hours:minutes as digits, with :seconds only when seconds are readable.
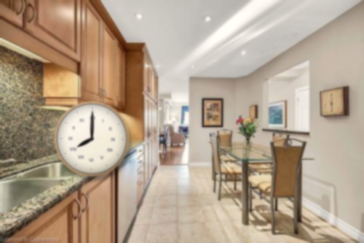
8:00
